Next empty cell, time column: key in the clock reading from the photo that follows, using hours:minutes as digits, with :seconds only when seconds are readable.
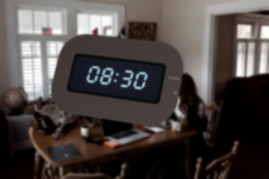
8:30
